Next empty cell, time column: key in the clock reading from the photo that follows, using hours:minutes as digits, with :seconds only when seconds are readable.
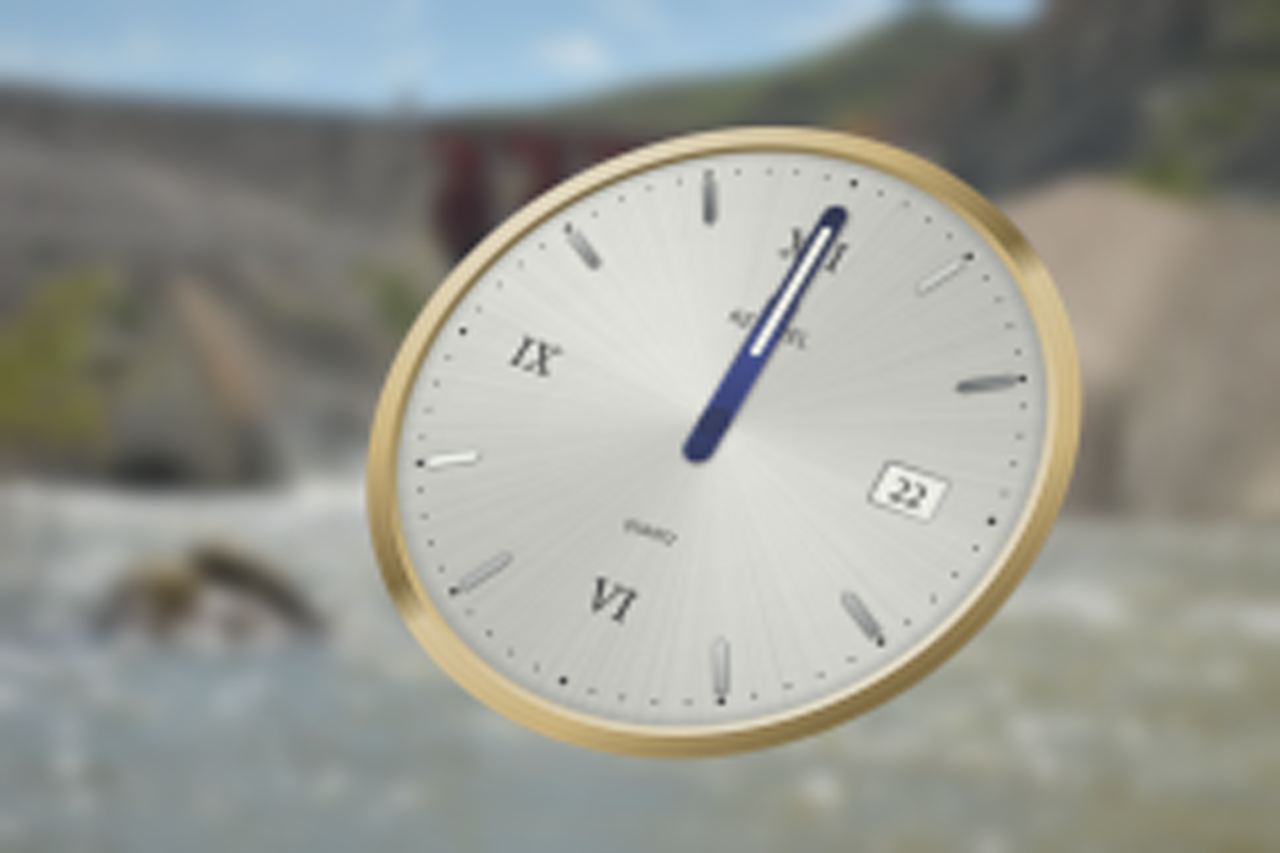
12:00
